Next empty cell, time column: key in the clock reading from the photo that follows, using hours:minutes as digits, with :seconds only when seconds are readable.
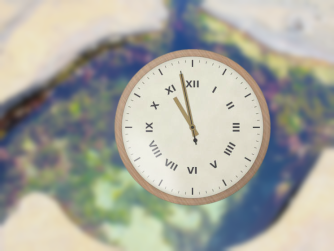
10:57:58
